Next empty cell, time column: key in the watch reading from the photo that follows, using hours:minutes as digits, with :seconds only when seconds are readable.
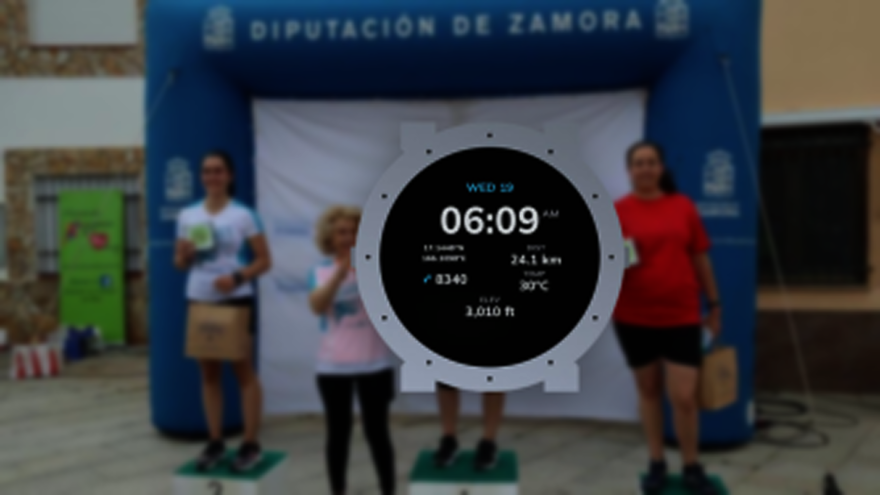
6:09
